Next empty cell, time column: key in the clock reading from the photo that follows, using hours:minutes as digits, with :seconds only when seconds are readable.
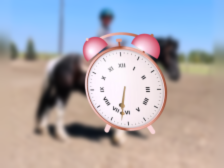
6:32
